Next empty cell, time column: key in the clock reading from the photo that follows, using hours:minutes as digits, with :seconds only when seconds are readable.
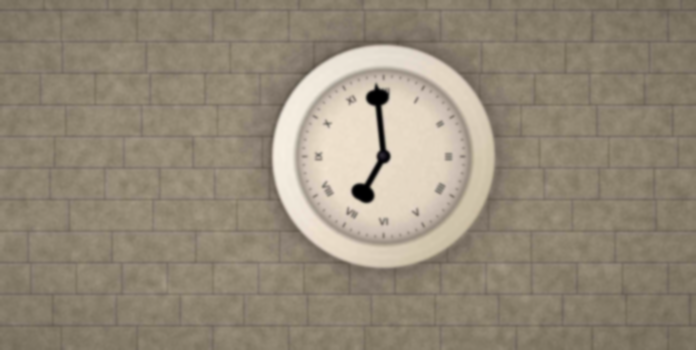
6:59
